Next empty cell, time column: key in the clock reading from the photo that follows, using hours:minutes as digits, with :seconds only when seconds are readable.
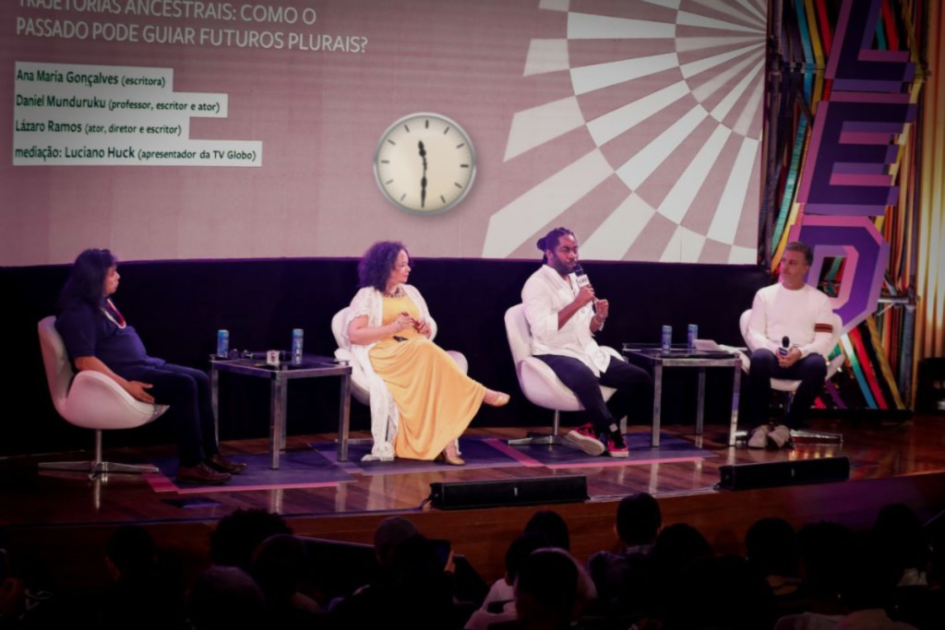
11:30
